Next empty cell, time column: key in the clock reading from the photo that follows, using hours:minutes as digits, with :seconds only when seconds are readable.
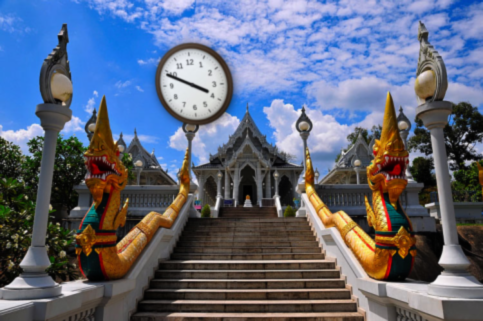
3:49
